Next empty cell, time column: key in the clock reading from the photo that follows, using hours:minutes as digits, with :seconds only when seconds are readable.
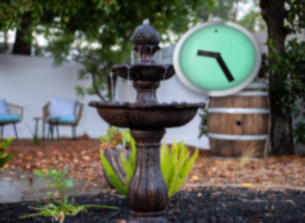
9:26
